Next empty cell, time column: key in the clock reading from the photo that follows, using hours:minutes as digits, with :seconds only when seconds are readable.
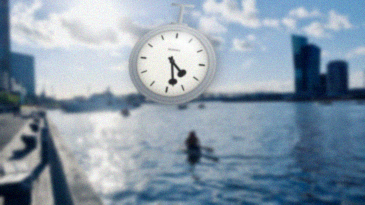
4:28
